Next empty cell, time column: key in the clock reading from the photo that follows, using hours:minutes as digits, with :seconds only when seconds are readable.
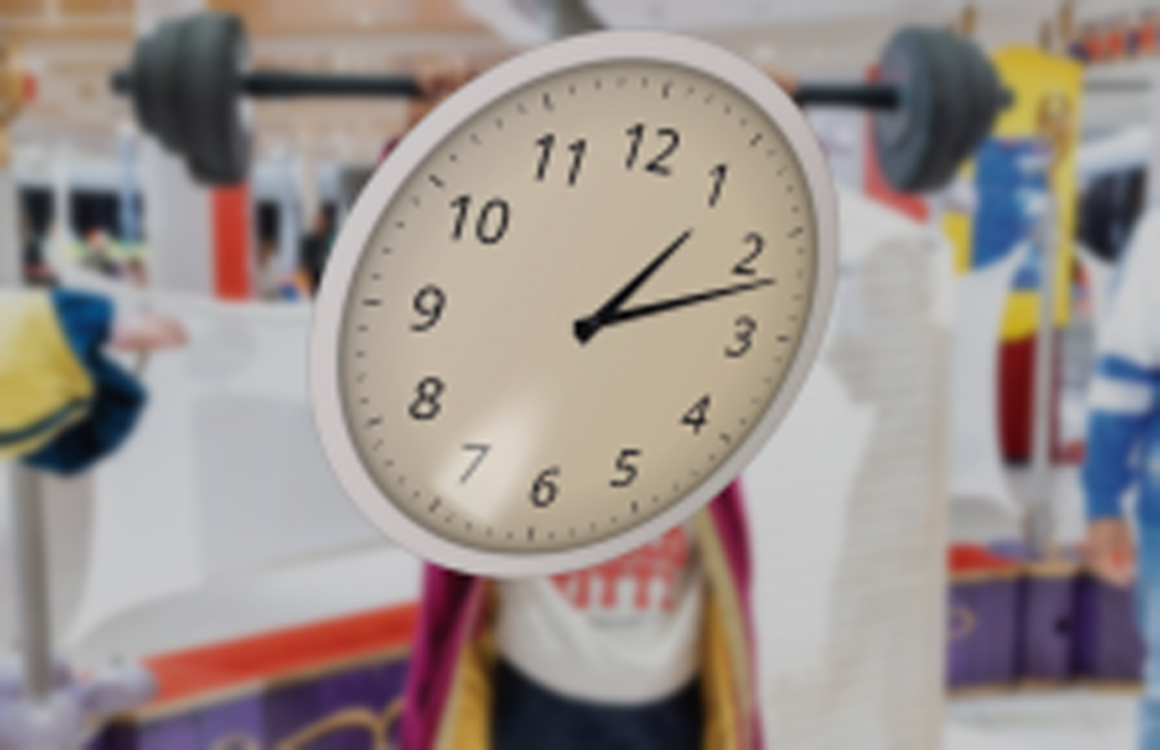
1:12
